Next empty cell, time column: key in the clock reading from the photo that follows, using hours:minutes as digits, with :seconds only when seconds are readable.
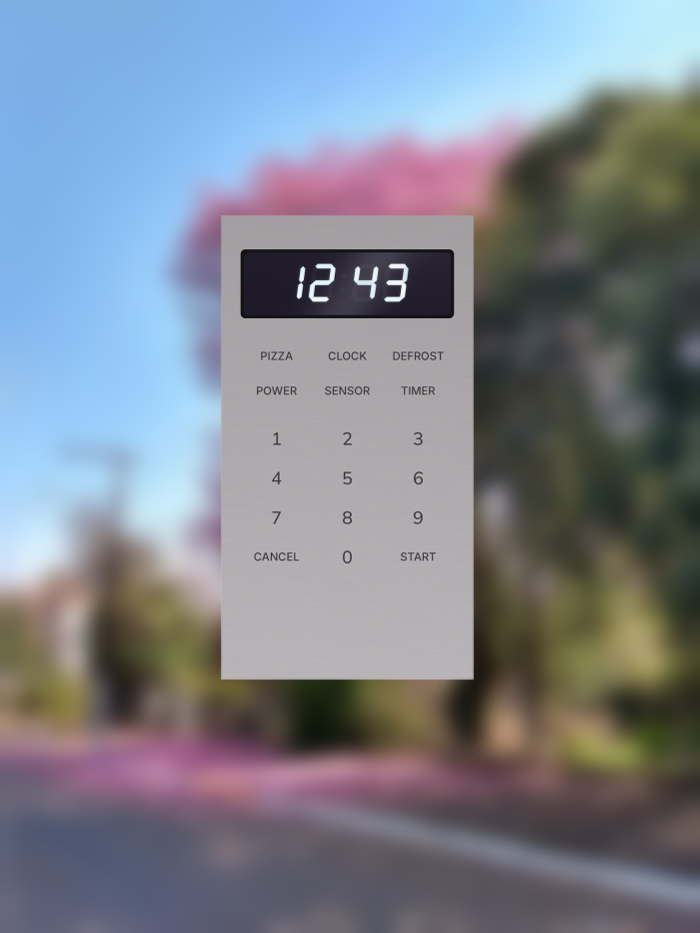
12:43
